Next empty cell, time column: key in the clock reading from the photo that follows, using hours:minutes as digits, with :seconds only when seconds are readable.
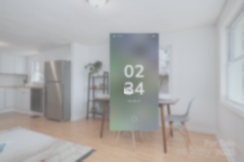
2:34
